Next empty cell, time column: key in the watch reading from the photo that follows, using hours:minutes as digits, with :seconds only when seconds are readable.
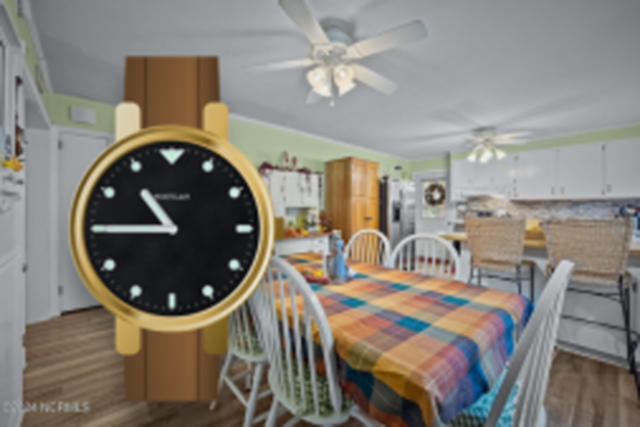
10:45
